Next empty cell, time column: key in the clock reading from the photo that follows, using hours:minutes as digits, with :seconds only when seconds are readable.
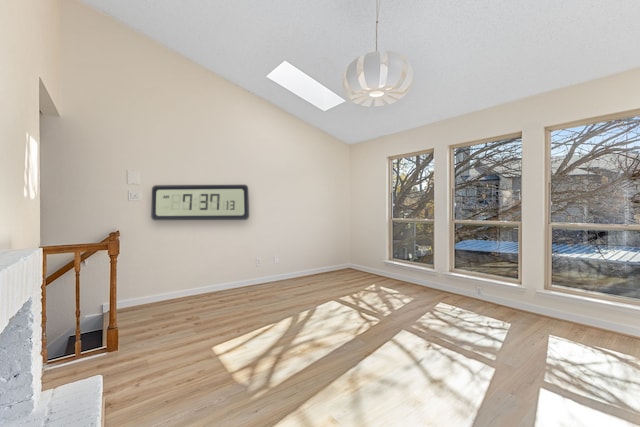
7:37
